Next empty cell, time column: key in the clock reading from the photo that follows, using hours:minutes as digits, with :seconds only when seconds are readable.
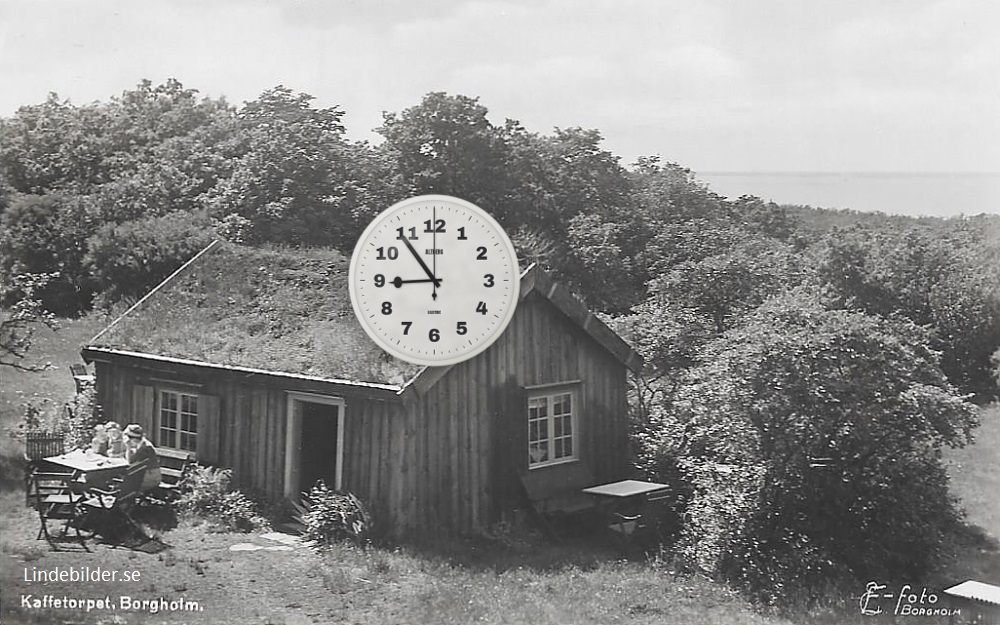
8:54:00
